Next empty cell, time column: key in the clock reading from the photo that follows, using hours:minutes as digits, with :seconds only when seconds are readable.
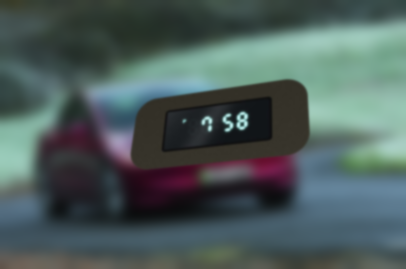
7:58
